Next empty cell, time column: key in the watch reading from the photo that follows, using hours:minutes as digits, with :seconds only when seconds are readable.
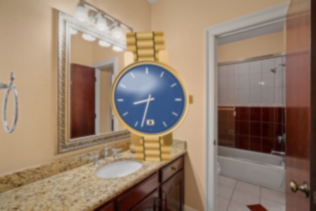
8:33
